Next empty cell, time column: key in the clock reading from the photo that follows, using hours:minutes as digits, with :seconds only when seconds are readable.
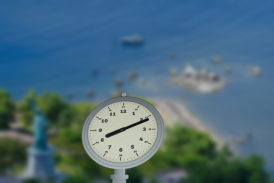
8:11
